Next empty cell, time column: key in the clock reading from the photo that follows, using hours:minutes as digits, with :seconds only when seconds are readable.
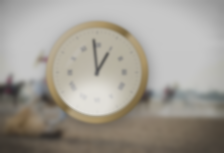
12:59
